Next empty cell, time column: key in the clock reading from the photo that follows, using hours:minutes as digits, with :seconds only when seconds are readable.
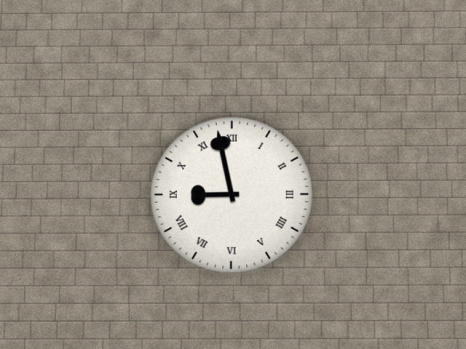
8:58
